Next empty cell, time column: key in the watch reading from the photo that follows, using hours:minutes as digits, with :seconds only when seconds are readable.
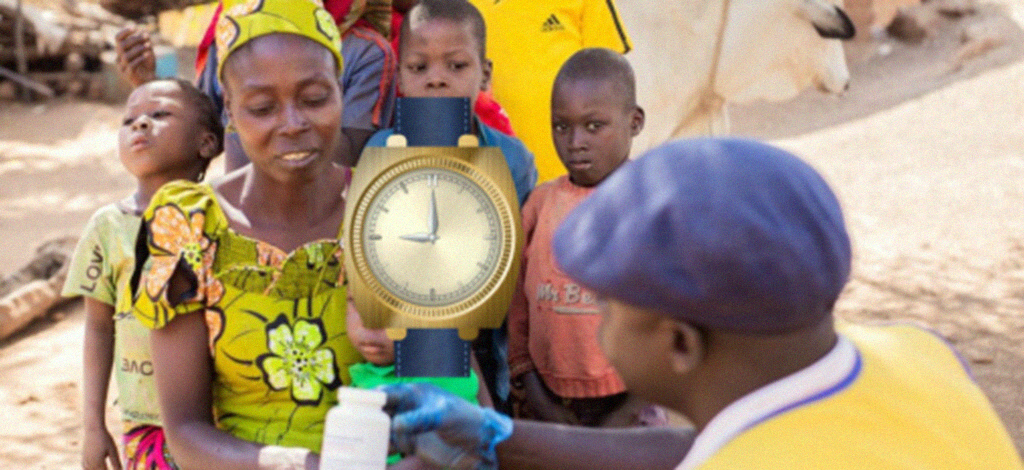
9:00
